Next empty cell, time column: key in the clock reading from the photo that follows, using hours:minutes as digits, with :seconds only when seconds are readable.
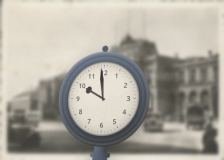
9:59
